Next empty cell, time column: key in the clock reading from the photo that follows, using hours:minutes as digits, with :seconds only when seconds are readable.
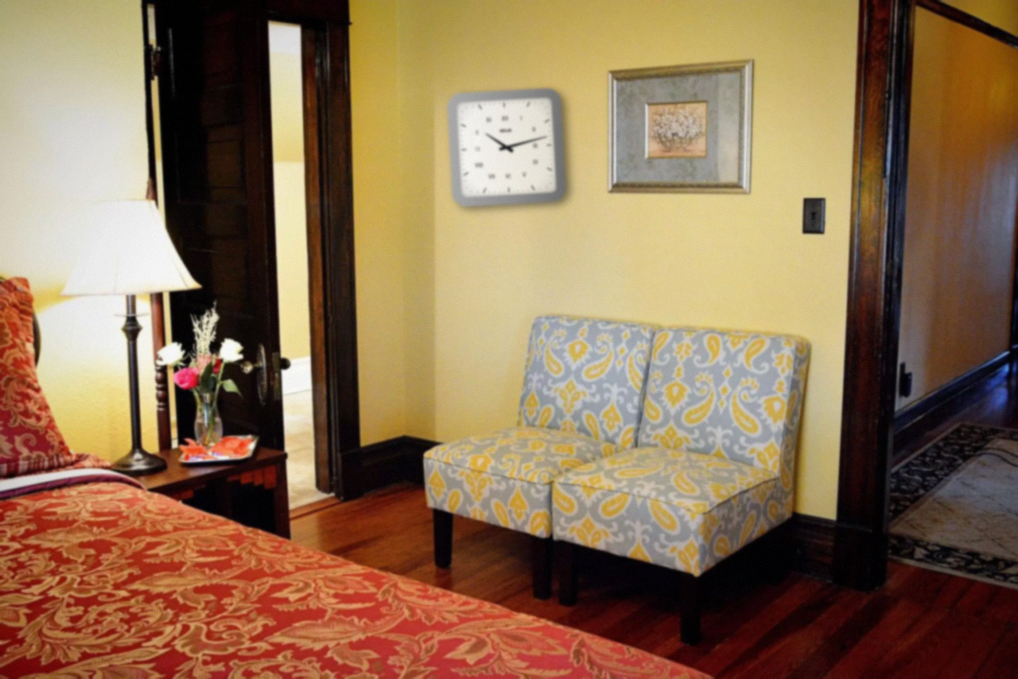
10:13
